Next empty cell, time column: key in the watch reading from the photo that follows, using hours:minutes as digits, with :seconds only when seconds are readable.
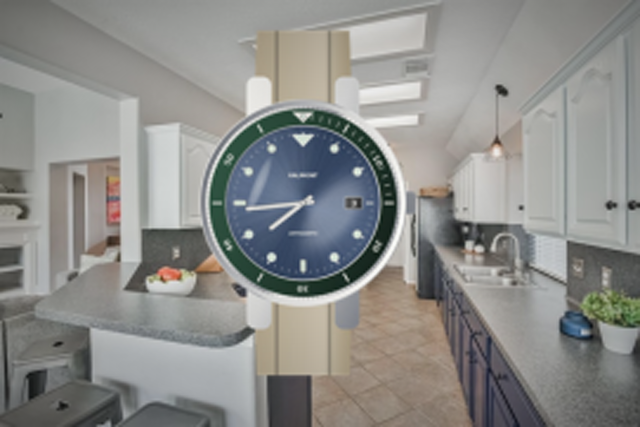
7:44
